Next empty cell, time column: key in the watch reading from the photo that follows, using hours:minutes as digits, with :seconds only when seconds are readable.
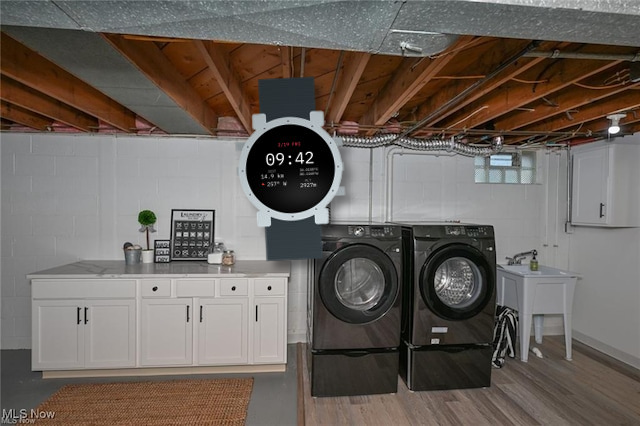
9:42
